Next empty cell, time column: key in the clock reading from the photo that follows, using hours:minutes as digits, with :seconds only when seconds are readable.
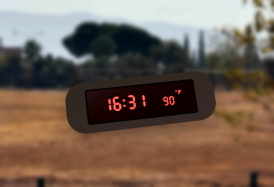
16:31
